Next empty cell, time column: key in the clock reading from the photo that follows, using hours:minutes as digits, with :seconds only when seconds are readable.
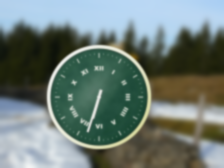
6:33
